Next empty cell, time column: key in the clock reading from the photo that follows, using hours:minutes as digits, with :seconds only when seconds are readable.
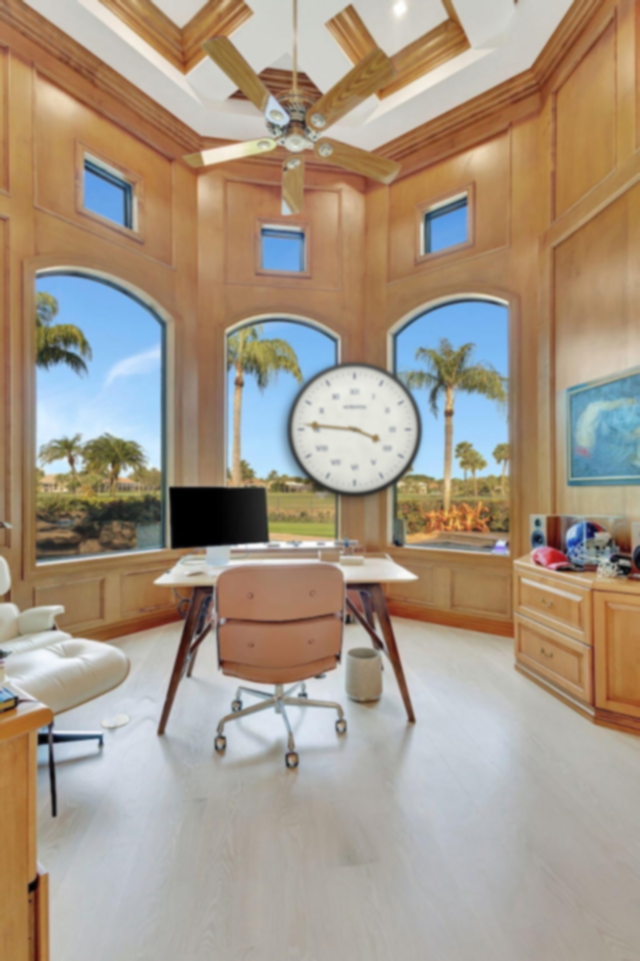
3:46
